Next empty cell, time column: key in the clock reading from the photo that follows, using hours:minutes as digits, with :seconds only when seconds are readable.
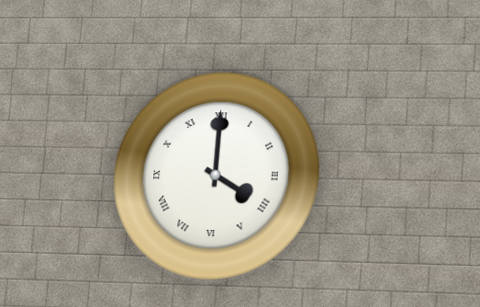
4:00
